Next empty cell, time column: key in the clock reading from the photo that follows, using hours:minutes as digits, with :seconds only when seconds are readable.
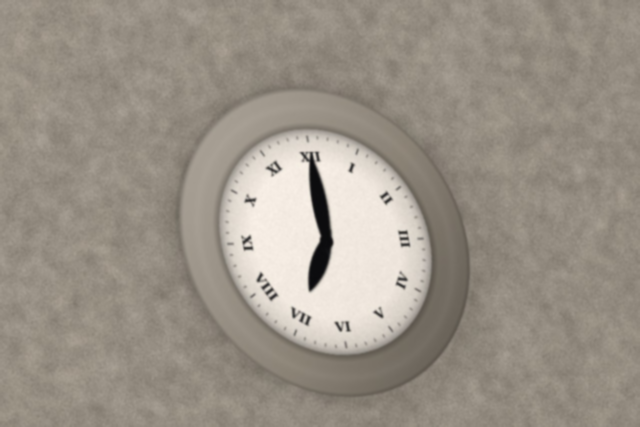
7:00
